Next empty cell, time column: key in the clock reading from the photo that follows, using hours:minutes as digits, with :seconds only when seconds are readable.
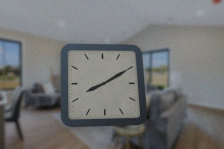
8:10
